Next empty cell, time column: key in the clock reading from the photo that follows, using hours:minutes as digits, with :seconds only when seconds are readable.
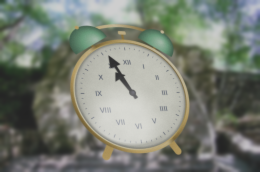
10:56
